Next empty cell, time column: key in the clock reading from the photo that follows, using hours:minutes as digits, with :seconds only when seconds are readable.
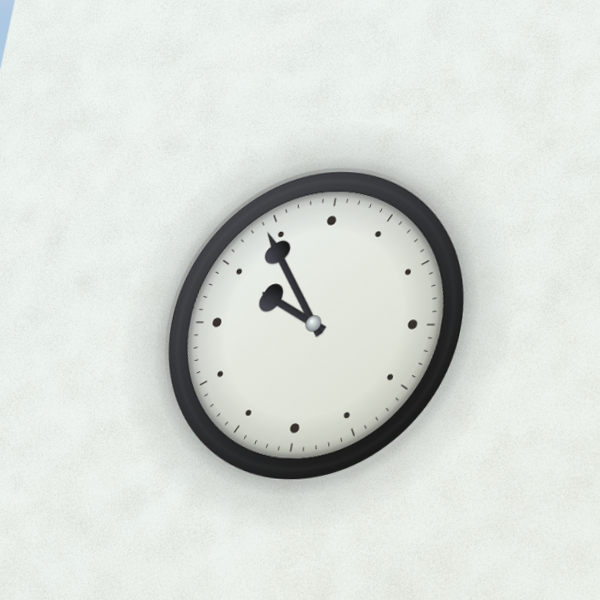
9:54
